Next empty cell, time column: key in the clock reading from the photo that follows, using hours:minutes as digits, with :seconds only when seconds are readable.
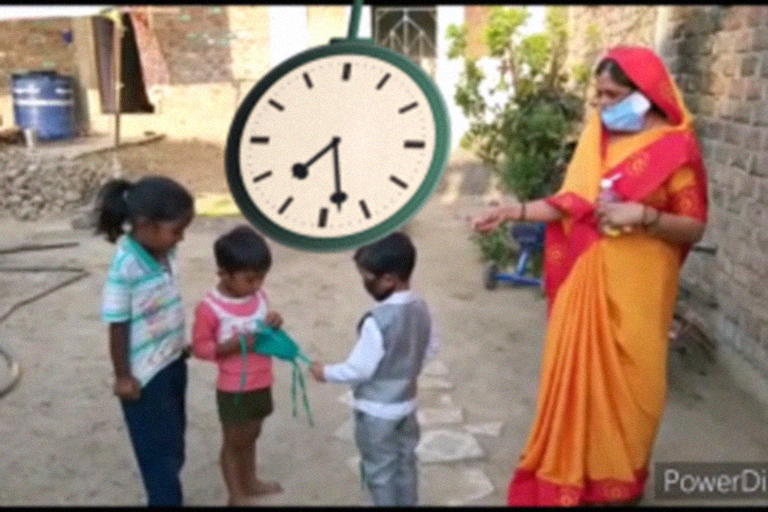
7:28
